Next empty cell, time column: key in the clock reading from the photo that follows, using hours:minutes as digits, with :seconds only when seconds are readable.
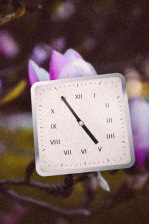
4:55
